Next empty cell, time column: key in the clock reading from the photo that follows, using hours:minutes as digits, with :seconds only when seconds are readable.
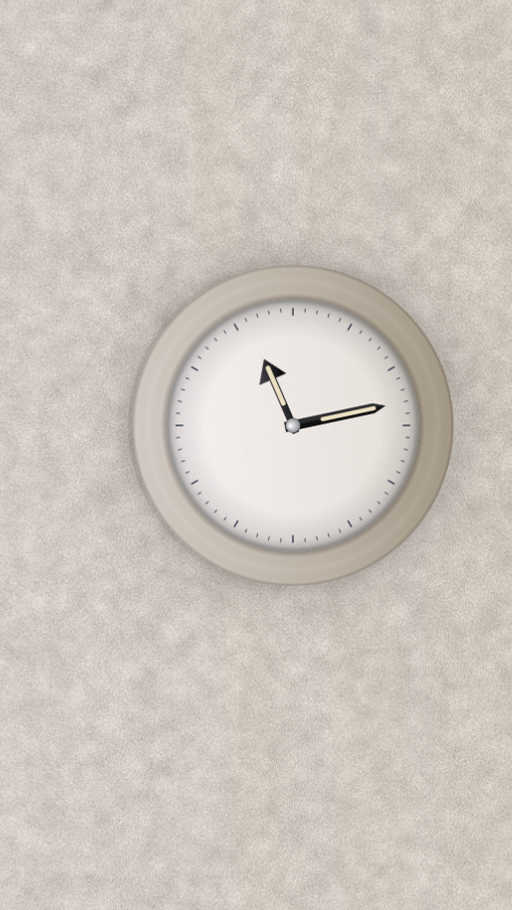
11:13
